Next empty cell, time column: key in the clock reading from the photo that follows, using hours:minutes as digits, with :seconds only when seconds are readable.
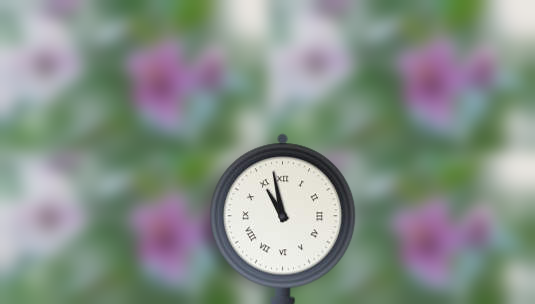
10:58
